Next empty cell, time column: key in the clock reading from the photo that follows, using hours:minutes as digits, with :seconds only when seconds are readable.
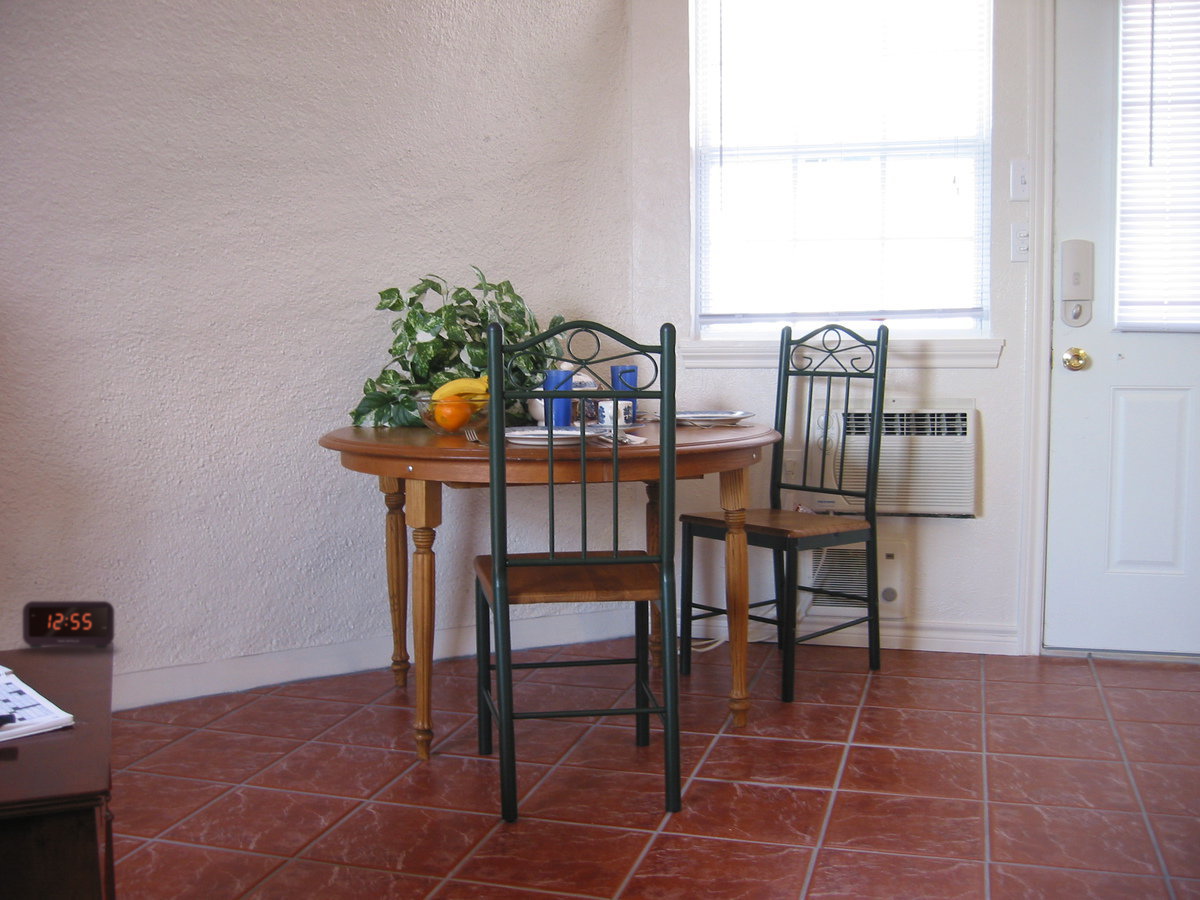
12:55
